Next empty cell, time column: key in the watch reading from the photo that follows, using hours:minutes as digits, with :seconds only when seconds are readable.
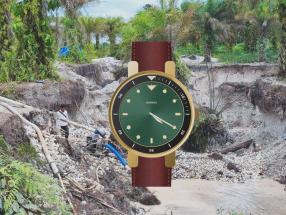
4:20
